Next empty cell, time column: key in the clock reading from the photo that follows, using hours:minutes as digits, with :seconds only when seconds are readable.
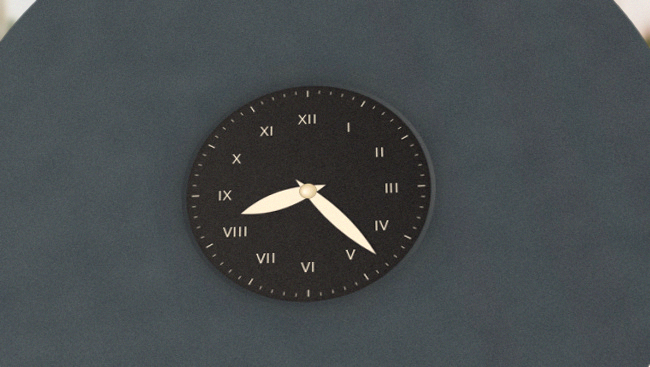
8:23
